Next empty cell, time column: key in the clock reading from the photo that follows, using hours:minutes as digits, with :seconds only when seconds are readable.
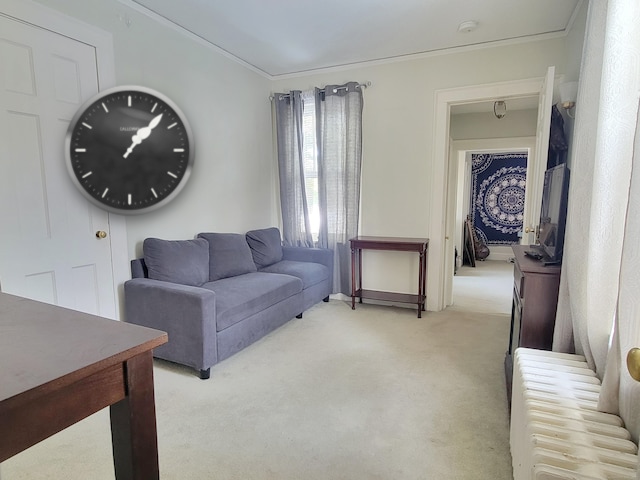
1:07
